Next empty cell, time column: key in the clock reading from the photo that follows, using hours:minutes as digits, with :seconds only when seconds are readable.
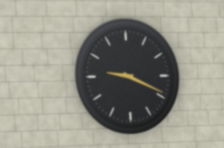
9:19
